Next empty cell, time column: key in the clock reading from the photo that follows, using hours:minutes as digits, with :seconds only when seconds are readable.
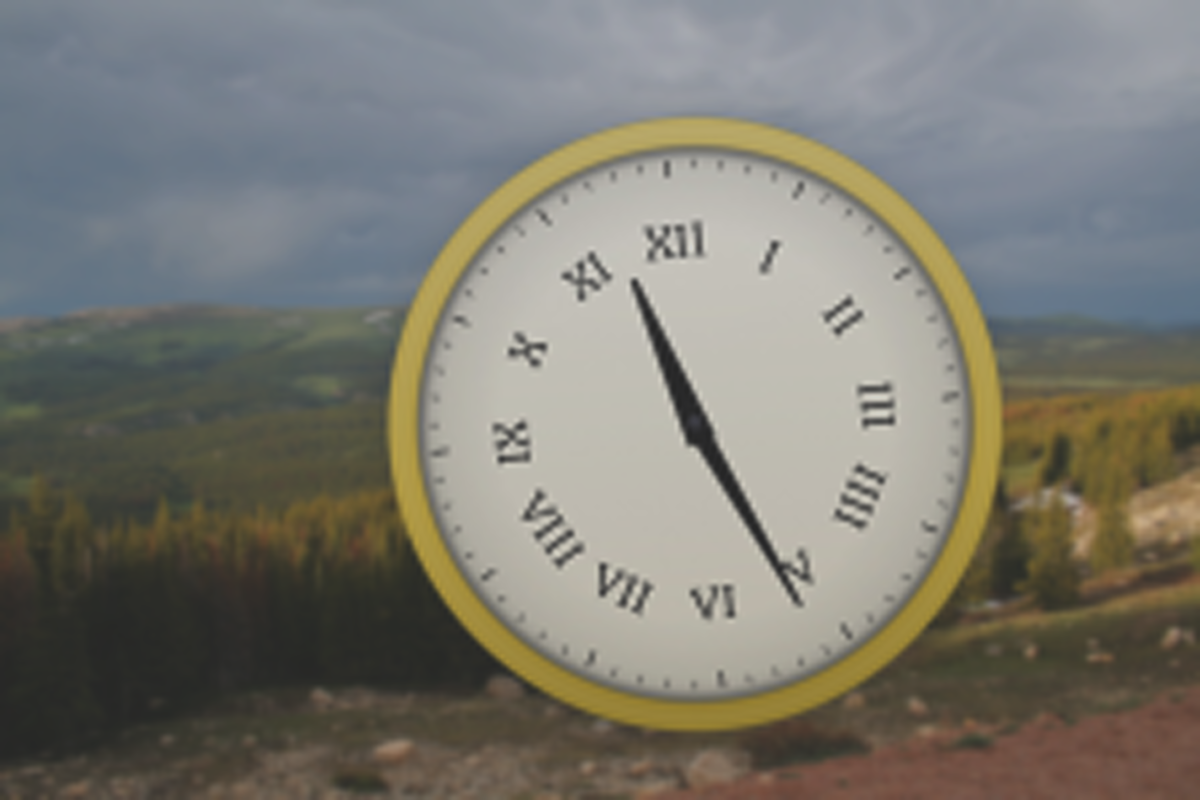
11:26
